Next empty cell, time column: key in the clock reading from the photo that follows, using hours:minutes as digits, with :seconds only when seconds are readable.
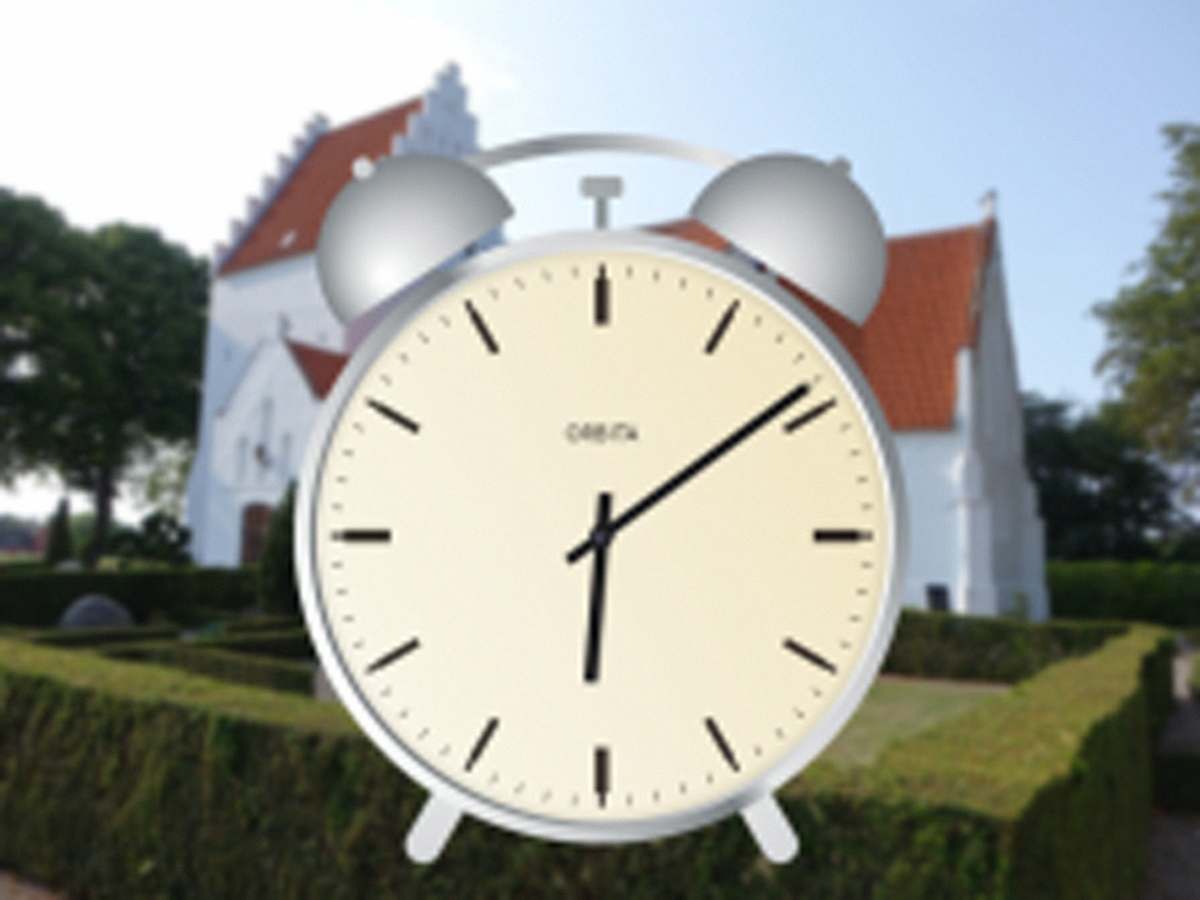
6:09
